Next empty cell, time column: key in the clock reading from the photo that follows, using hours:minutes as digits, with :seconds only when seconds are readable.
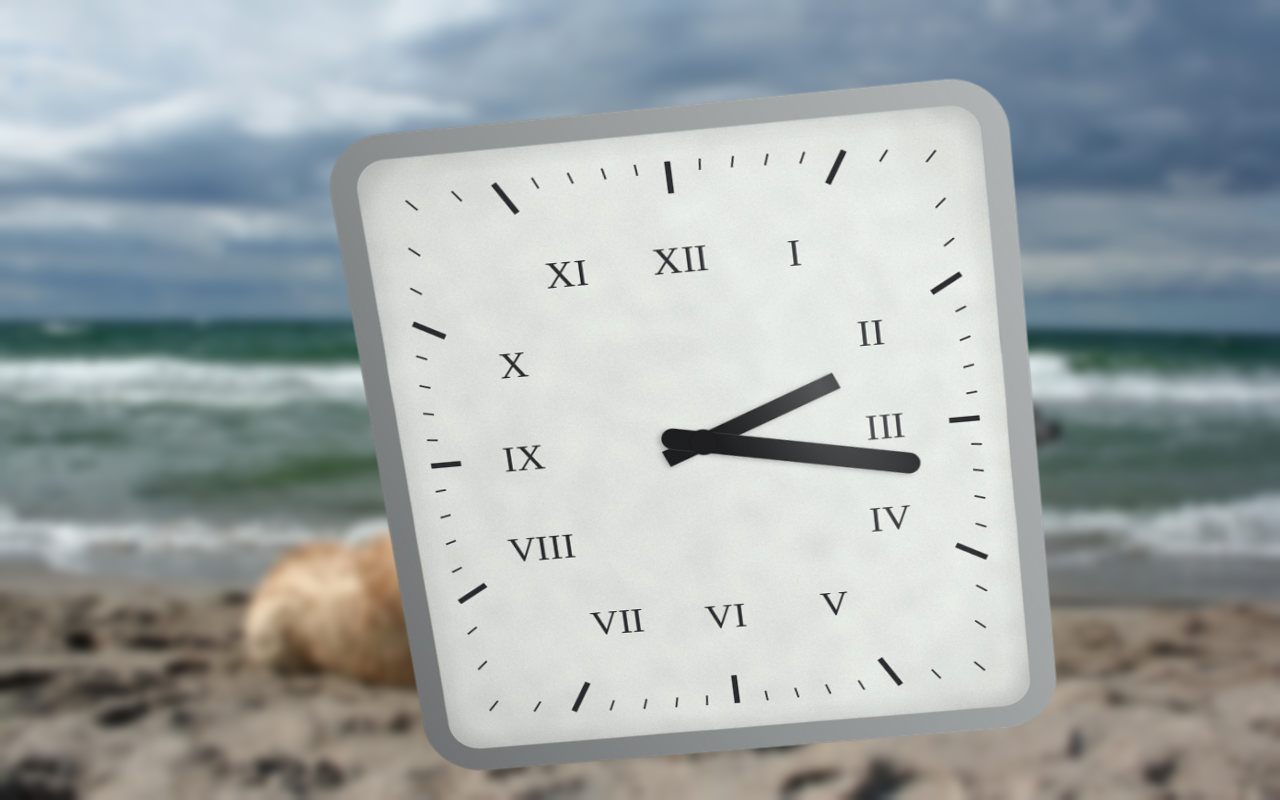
2:17
